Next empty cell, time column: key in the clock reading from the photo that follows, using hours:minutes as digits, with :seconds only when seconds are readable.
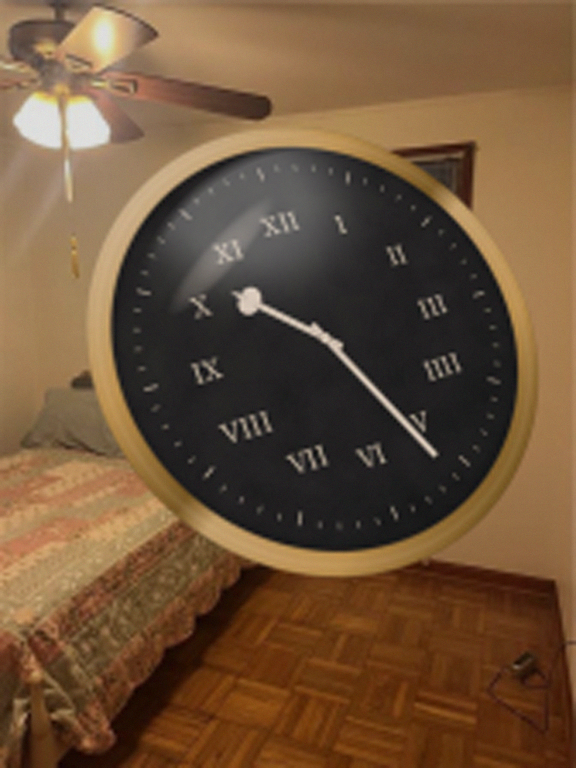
10:26
